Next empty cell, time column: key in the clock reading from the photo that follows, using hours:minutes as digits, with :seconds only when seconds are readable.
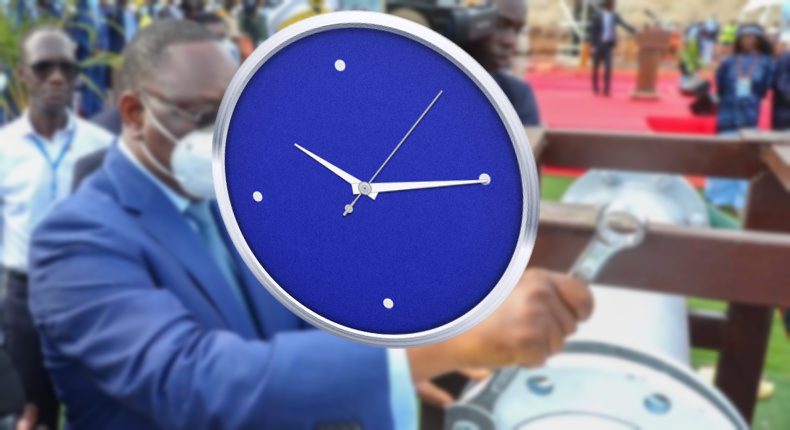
10:15:08
